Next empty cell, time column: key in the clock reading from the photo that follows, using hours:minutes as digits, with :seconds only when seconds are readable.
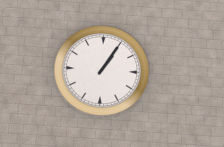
1:05
